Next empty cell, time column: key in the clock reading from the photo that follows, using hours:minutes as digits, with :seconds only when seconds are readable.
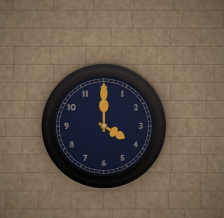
4:00
